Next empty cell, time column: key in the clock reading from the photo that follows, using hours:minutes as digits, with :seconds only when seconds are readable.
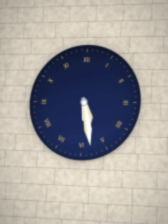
5:28
